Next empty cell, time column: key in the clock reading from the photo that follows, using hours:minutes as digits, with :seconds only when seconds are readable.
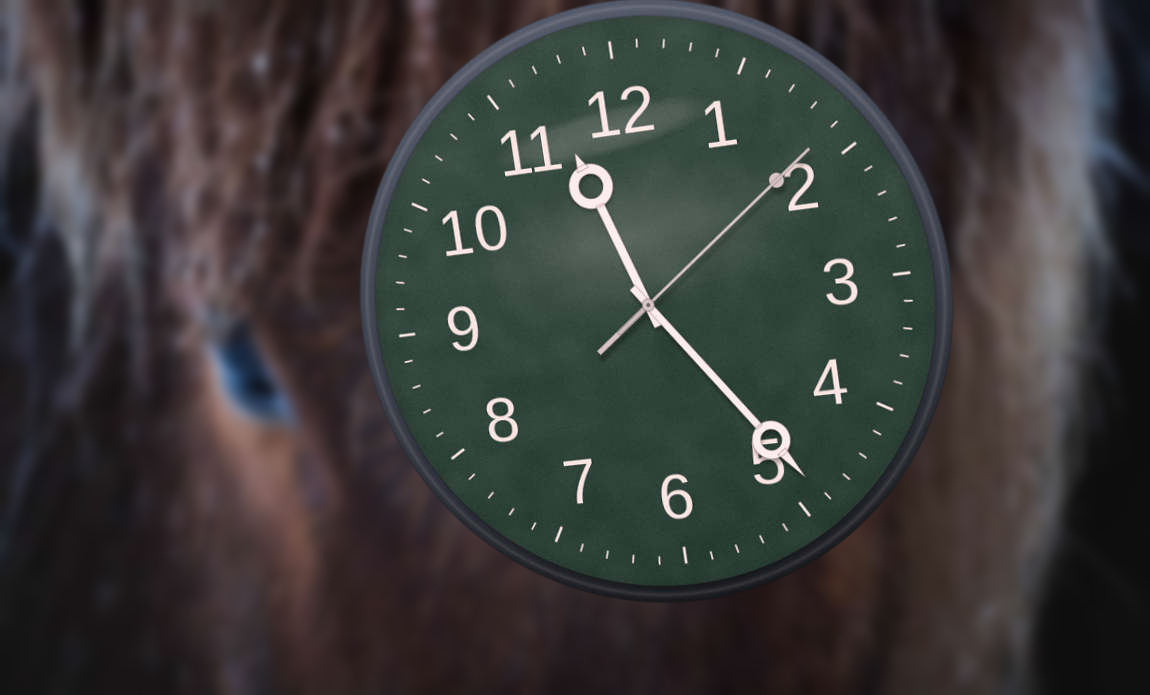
11:24:09
